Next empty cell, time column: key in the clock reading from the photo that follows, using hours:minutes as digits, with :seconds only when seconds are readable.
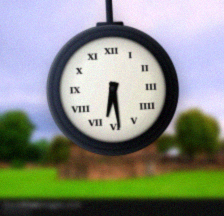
6:29
